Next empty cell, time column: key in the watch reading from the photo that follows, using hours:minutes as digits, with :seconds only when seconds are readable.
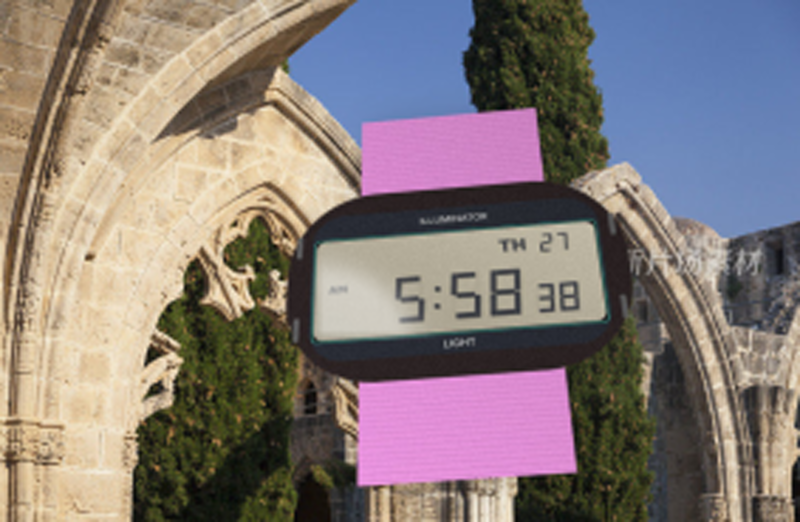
5:58:38
